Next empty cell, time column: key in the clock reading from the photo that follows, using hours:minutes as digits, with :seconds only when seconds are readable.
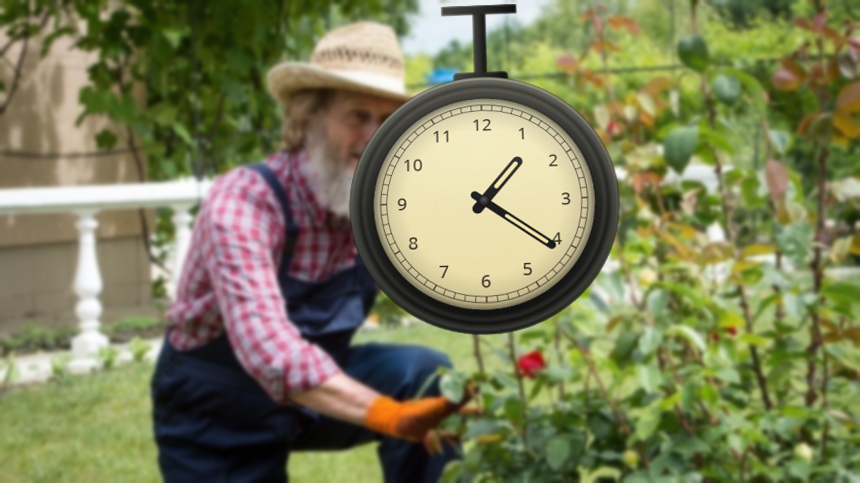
1:21
